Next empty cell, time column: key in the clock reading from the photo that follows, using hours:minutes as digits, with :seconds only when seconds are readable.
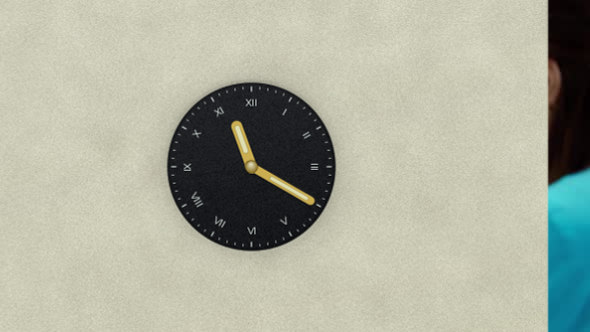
11:20
